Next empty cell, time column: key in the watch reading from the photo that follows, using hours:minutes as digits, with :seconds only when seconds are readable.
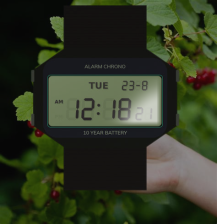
12:18:21
